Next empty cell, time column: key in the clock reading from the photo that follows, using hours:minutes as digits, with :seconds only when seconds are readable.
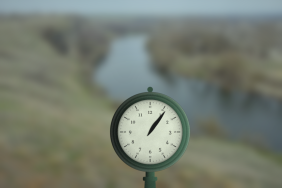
1:06
